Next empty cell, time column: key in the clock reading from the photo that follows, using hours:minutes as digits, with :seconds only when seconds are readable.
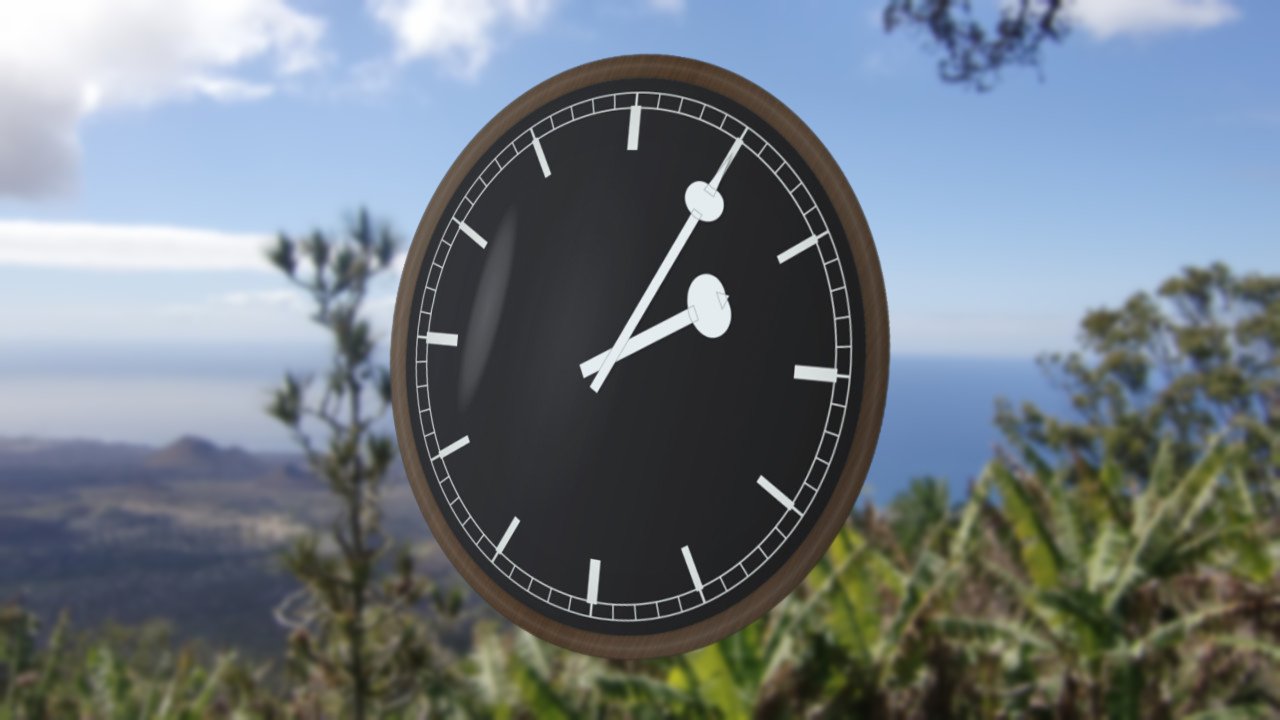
2:05
